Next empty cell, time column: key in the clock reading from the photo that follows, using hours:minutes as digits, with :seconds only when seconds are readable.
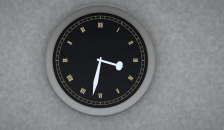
3:32
